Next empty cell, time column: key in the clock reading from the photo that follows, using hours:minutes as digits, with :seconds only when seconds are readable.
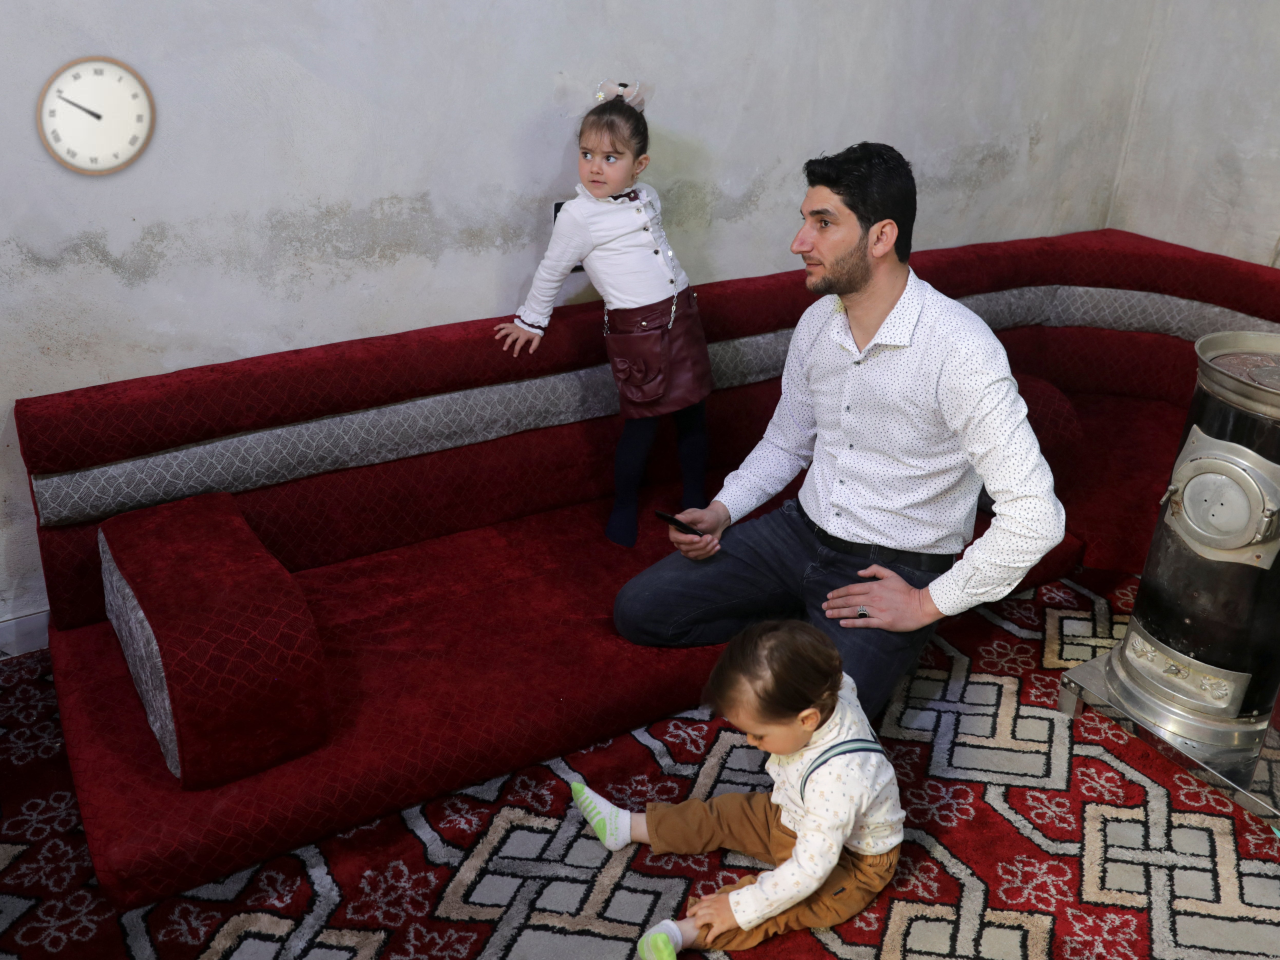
9:49
